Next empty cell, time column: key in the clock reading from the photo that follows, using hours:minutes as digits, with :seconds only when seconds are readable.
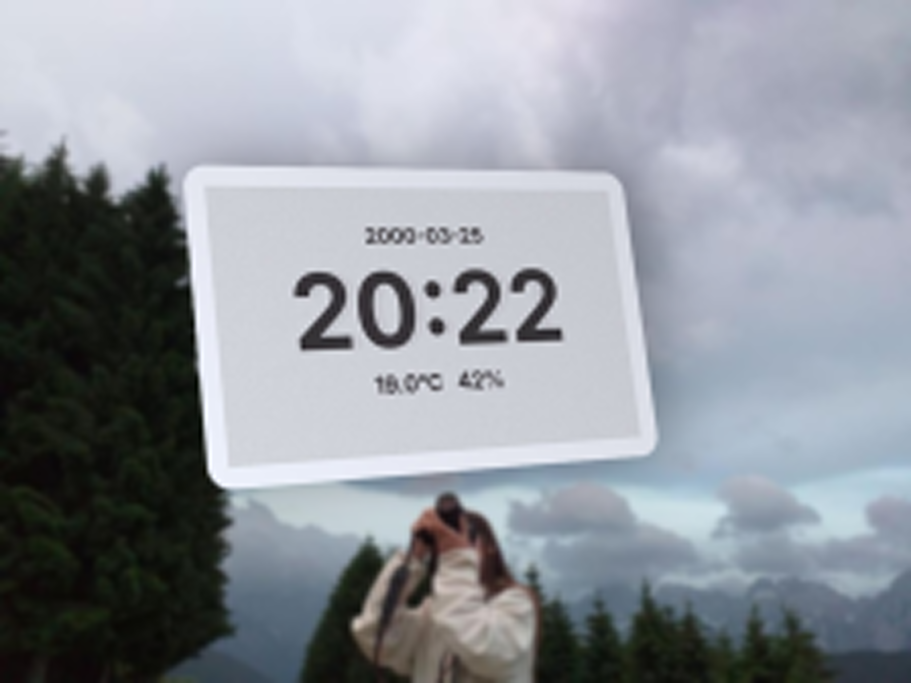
20:22
